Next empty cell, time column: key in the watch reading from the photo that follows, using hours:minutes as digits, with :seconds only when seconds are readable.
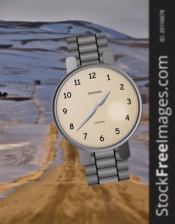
1:38
